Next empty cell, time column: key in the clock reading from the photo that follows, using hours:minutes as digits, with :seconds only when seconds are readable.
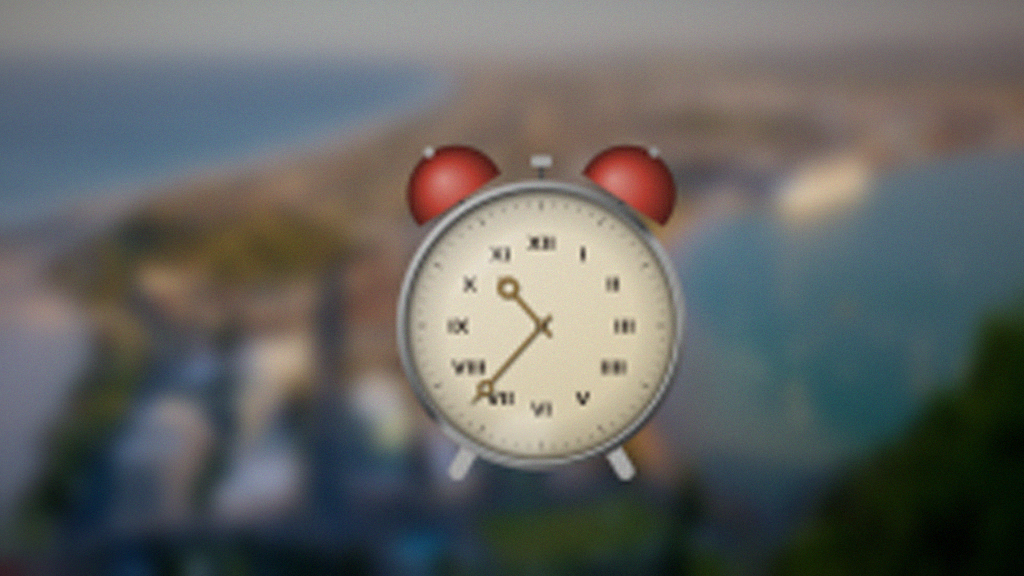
10:37
